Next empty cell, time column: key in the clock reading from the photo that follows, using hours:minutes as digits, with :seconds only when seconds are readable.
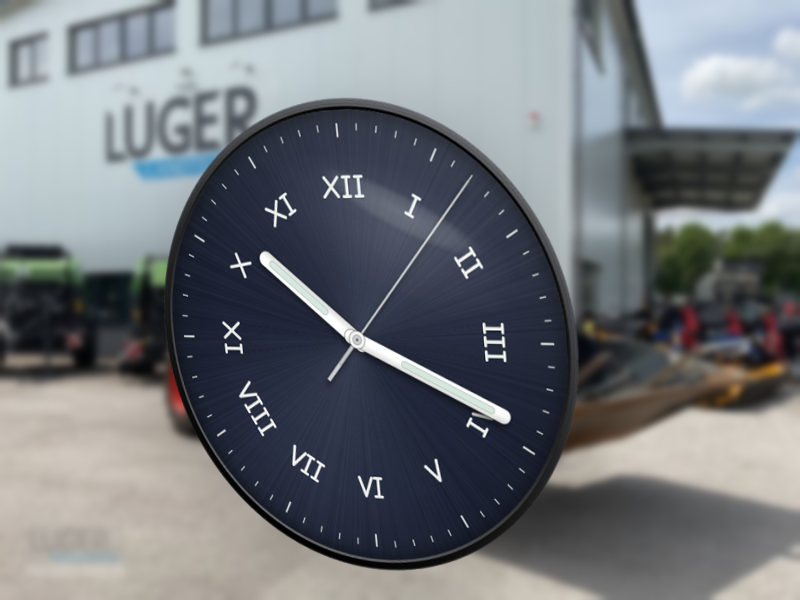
10:19:07
